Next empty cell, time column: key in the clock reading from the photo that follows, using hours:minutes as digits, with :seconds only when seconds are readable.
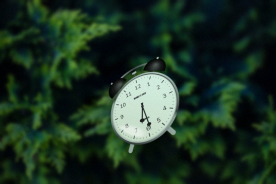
6:29
